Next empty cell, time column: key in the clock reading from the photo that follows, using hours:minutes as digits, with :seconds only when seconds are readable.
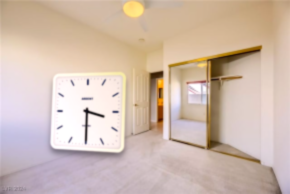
3:30
